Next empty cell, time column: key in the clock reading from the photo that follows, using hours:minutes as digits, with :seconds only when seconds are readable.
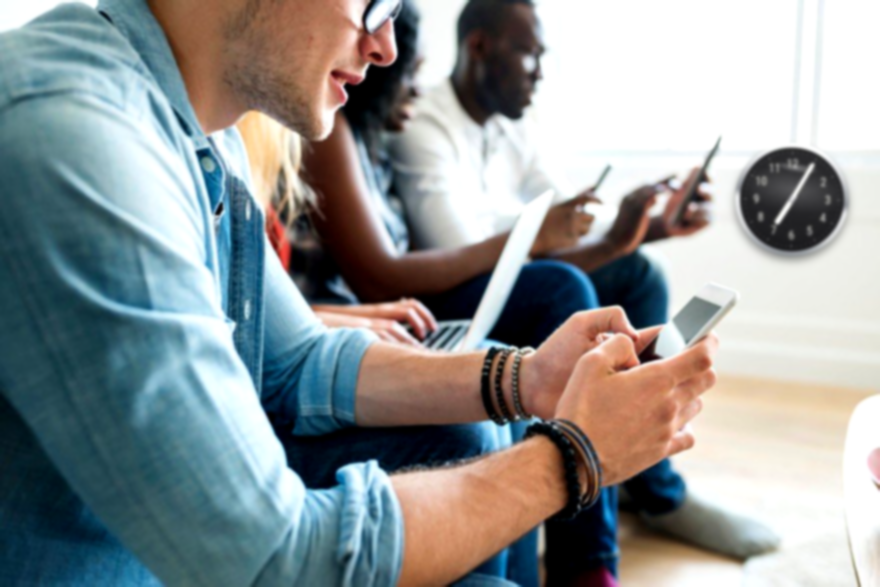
7:05
